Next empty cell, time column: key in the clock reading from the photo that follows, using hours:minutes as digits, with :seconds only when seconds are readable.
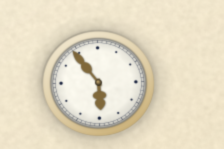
5:54
